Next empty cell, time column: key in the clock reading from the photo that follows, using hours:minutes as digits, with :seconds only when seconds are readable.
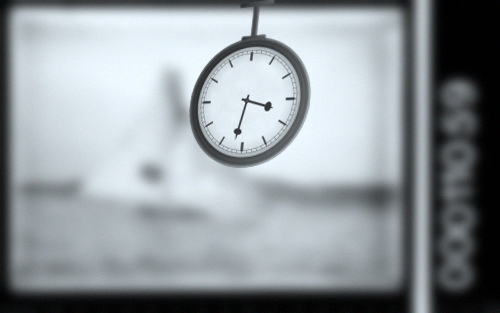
3:32
